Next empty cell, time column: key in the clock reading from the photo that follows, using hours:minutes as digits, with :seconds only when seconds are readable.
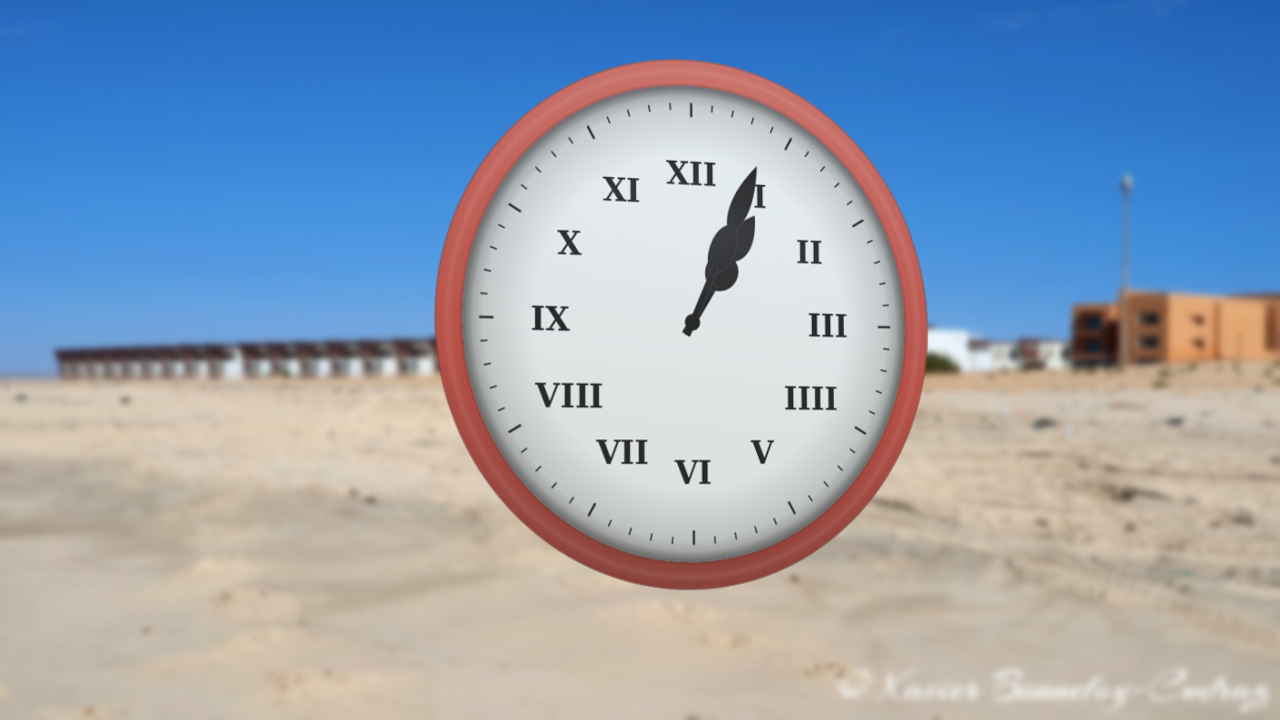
1:04
